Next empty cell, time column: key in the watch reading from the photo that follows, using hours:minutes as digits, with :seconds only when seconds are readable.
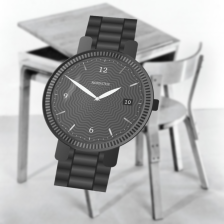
1:50
